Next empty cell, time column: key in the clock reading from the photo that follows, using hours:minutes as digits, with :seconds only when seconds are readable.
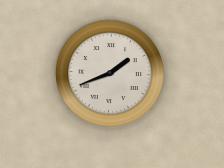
1:41
